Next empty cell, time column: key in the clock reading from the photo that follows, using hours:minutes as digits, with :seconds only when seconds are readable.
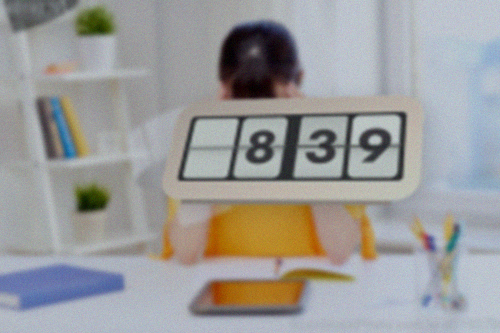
8:39
